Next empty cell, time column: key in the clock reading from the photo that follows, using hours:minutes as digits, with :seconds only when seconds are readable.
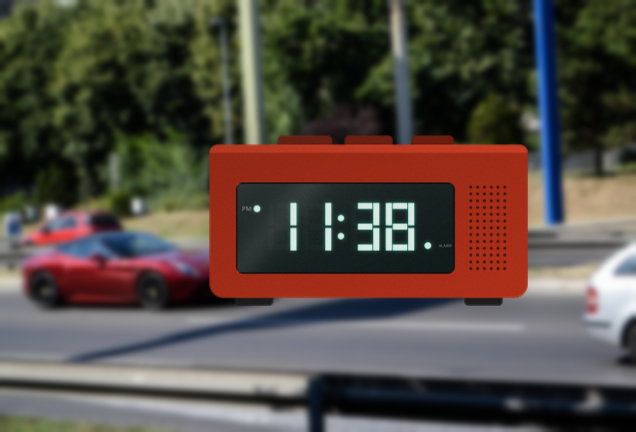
11:38
